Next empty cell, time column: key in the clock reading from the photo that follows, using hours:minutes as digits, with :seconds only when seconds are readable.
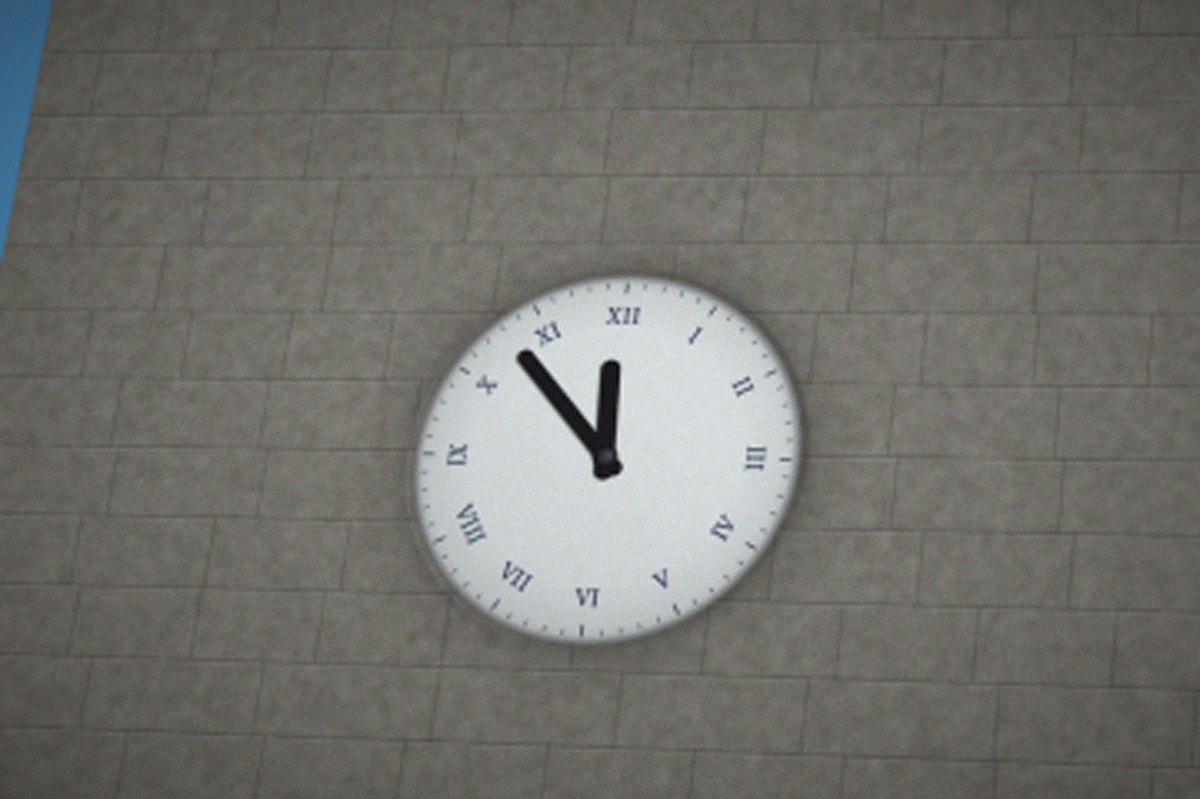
11:53
